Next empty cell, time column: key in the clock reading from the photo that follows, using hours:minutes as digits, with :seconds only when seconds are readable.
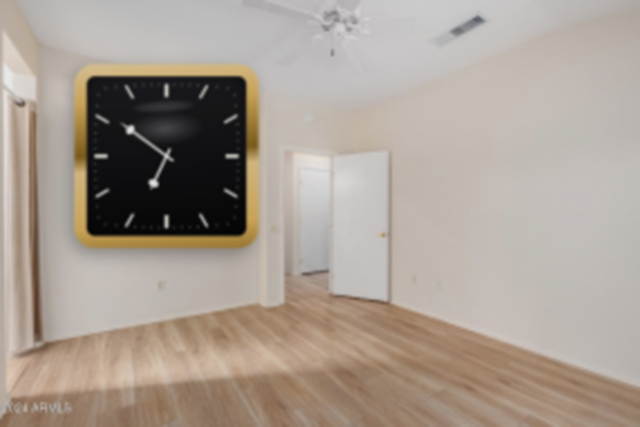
6:51
